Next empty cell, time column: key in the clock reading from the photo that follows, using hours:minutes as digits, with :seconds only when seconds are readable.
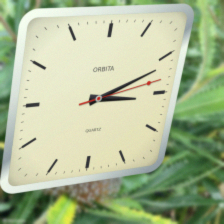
3:11:13
